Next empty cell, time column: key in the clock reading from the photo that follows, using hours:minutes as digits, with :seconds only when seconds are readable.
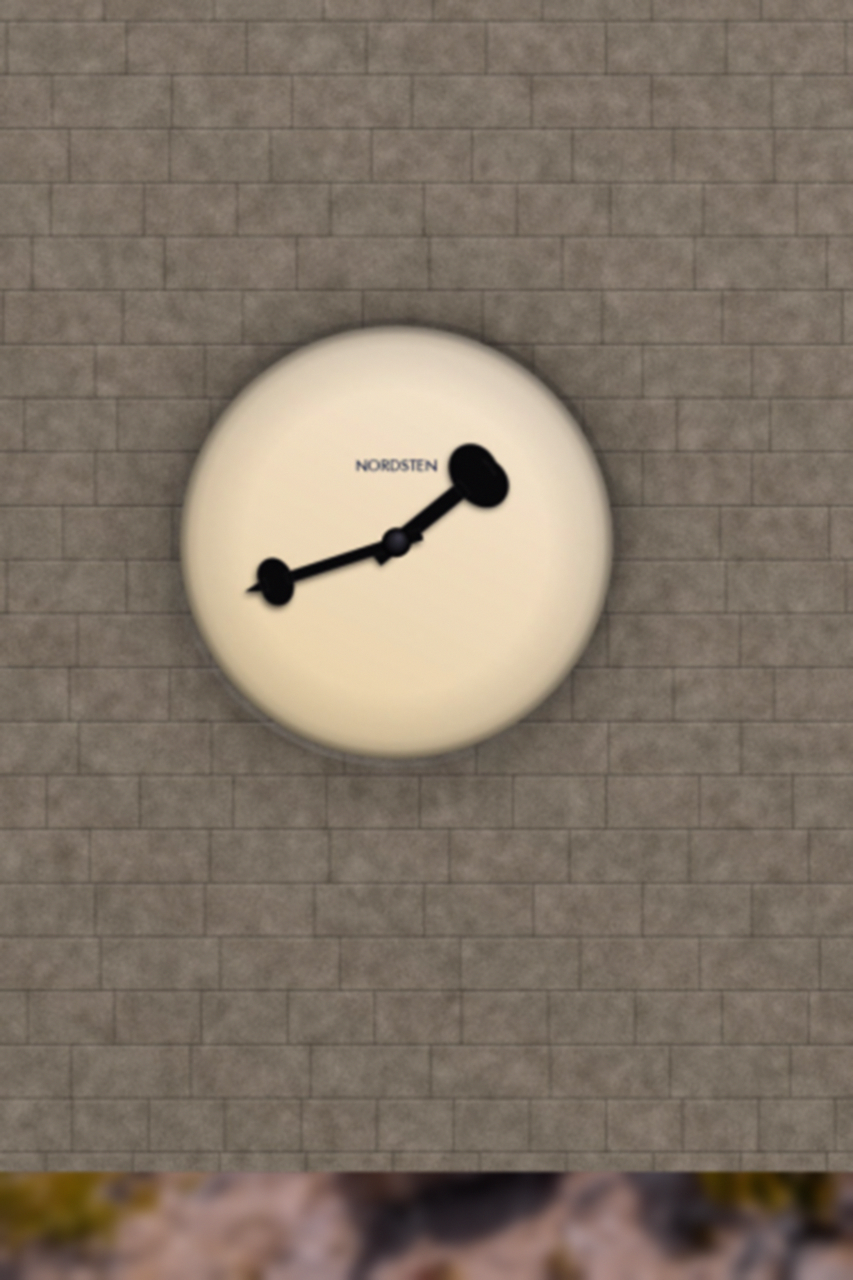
1:42
